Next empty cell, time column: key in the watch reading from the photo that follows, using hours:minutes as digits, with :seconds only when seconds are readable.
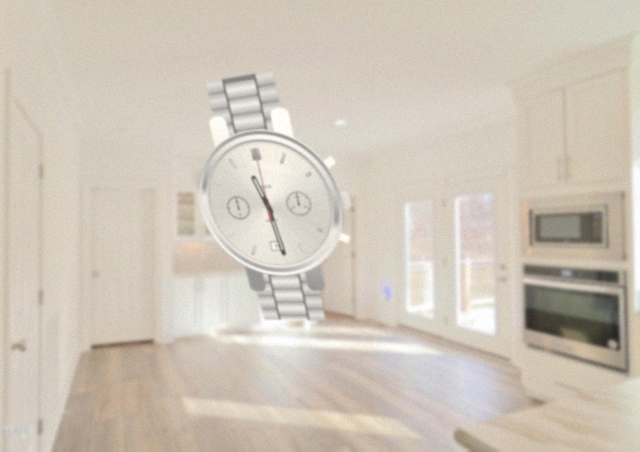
11:29
